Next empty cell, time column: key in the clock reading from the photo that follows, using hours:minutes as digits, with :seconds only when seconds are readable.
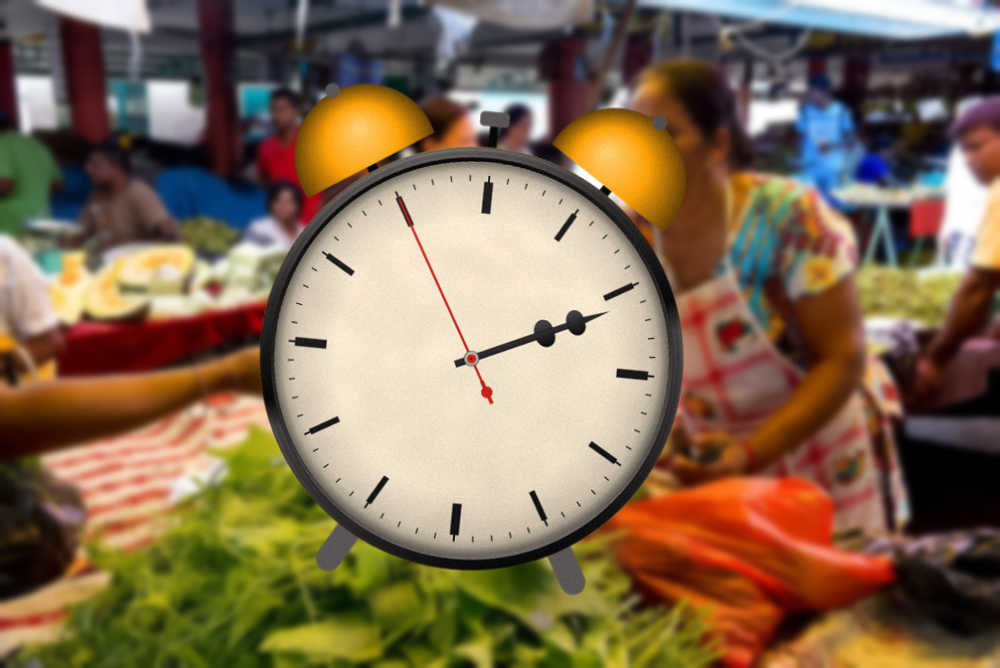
2:10:55
